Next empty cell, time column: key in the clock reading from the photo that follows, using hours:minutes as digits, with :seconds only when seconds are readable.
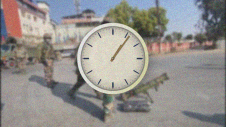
1:06
